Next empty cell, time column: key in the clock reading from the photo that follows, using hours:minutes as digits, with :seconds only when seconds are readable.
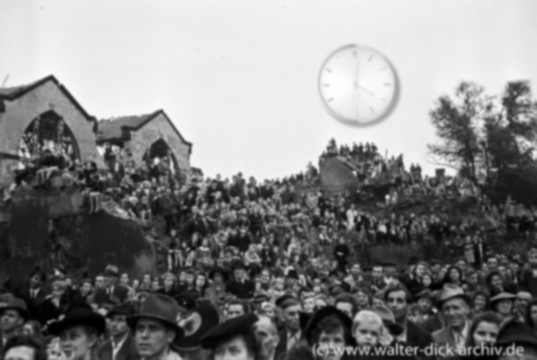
4:01
